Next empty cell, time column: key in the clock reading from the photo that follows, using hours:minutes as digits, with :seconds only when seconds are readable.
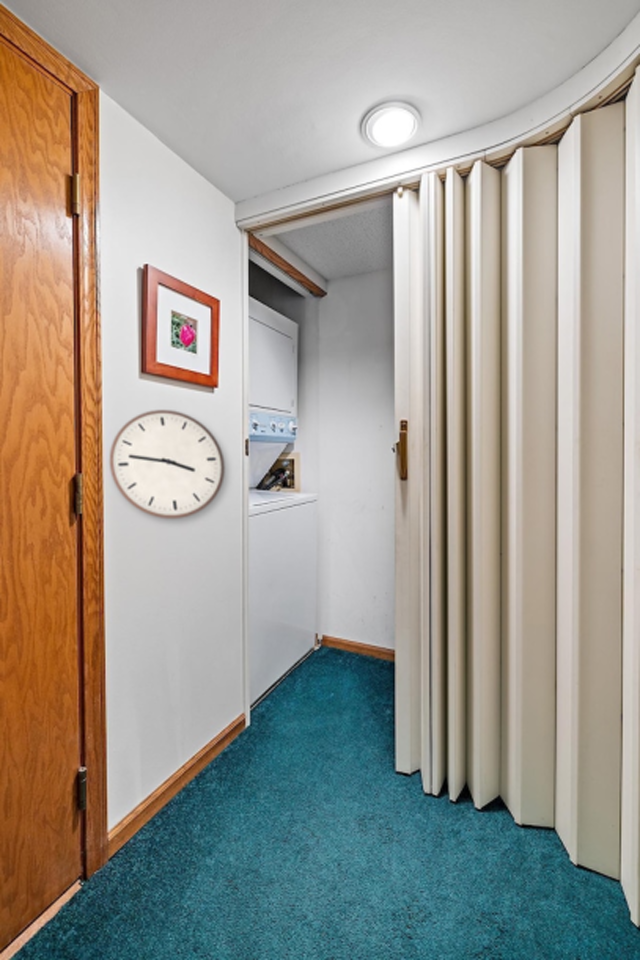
3:47
